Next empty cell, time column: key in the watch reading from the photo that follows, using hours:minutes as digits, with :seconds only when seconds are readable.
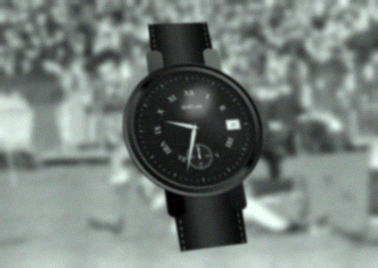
9:33
